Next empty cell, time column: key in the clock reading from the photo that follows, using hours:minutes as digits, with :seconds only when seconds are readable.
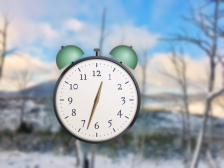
12:33
